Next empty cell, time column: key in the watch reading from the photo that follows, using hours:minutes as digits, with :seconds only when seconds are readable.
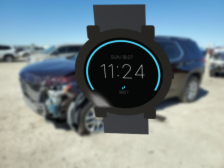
11:24
